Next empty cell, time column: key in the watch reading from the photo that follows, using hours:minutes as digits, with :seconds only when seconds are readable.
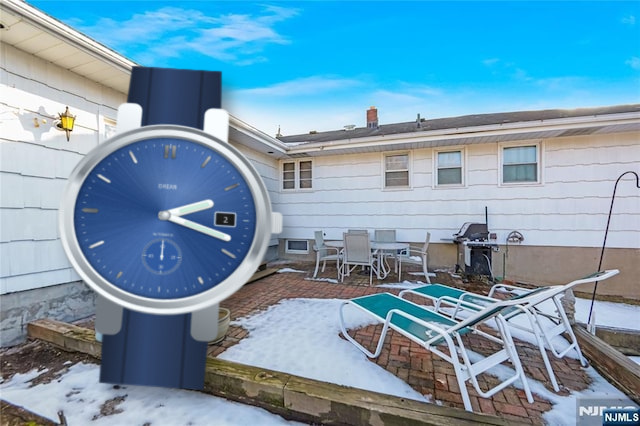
2:18
